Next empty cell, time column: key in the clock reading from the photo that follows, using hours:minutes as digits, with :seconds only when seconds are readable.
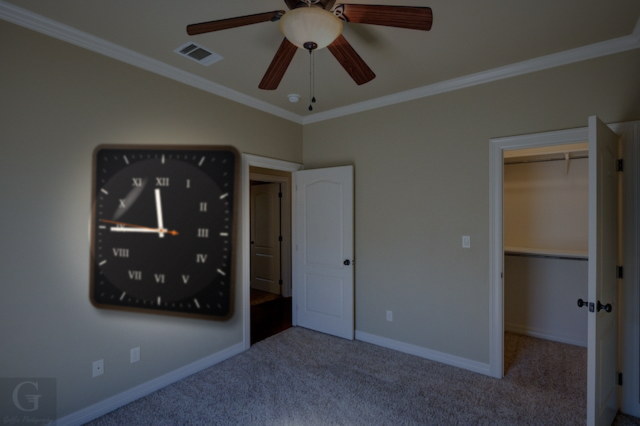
11:44:46
